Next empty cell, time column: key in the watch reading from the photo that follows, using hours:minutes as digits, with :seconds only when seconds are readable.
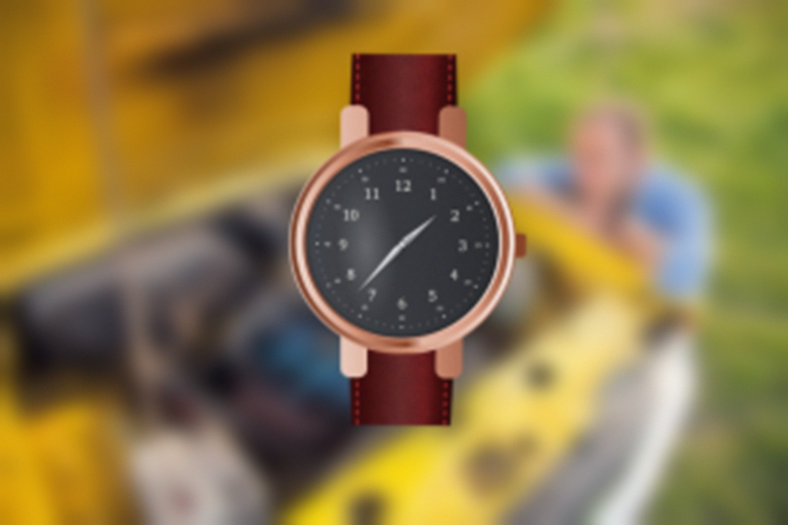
1:37
